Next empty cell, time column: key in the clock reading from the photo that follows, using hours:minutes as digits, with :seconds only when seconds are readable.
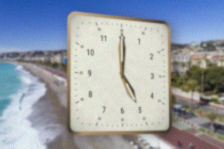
5:00
